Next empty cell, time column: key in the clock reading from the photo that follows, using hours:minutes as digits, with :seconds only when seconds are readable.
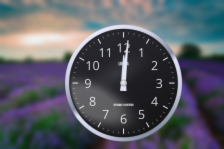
12:01
